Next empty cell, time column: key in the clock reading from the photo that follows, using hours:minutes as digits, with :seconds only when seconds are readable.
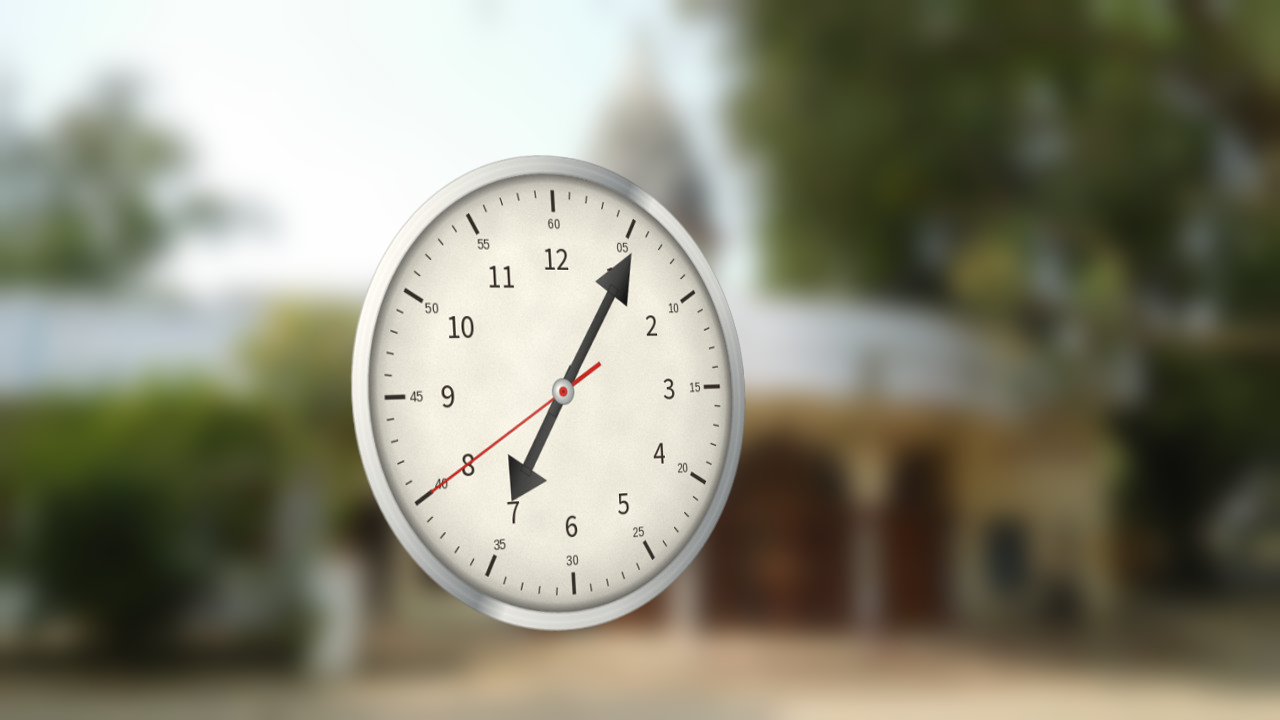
7:05:40
